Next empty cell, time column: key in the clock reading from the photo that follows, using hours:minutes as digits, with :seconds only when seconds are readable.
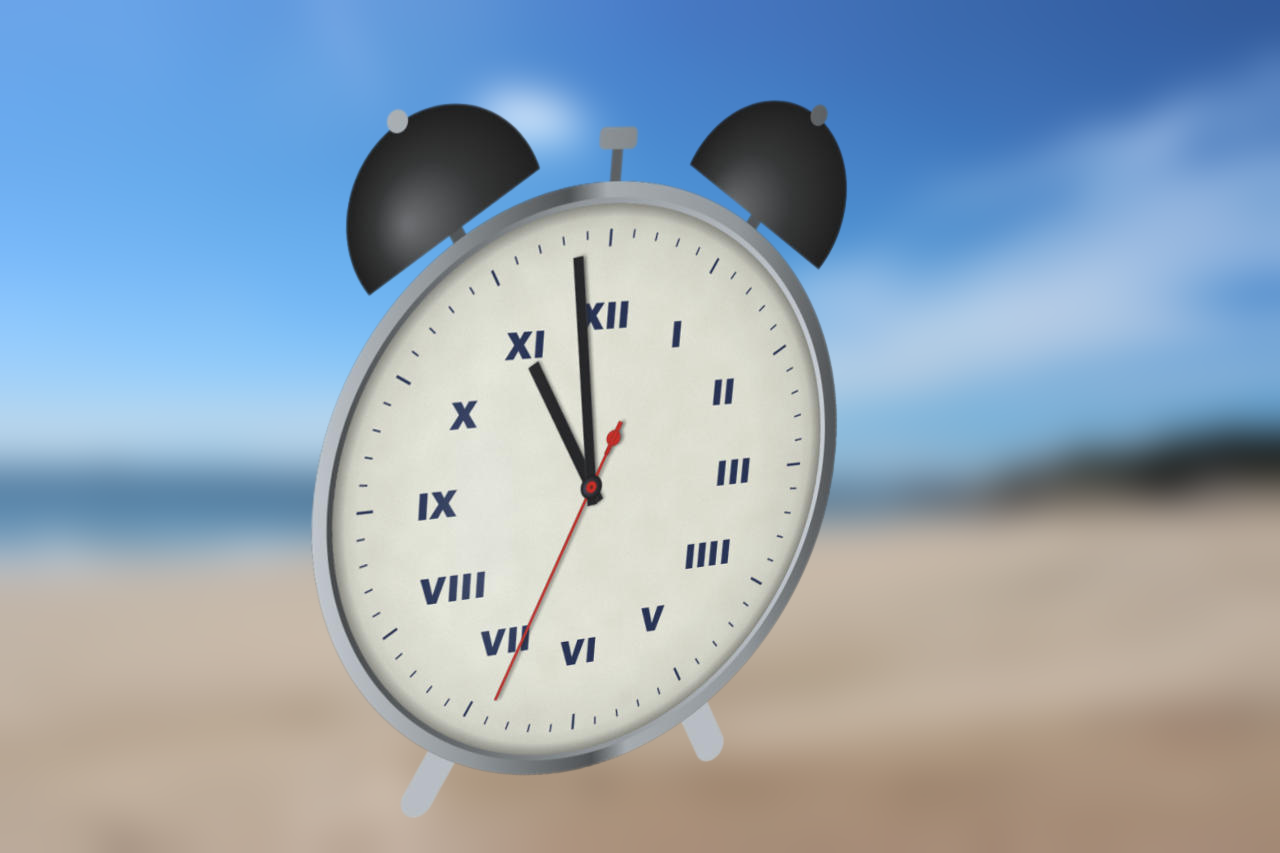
10:58:34
